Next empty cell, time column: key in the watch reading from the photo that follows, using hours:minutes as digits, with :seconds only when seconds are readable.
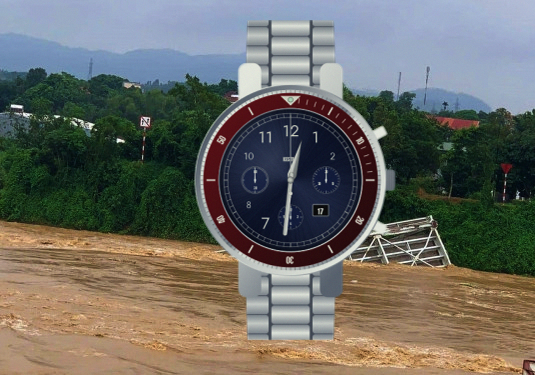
12:31
